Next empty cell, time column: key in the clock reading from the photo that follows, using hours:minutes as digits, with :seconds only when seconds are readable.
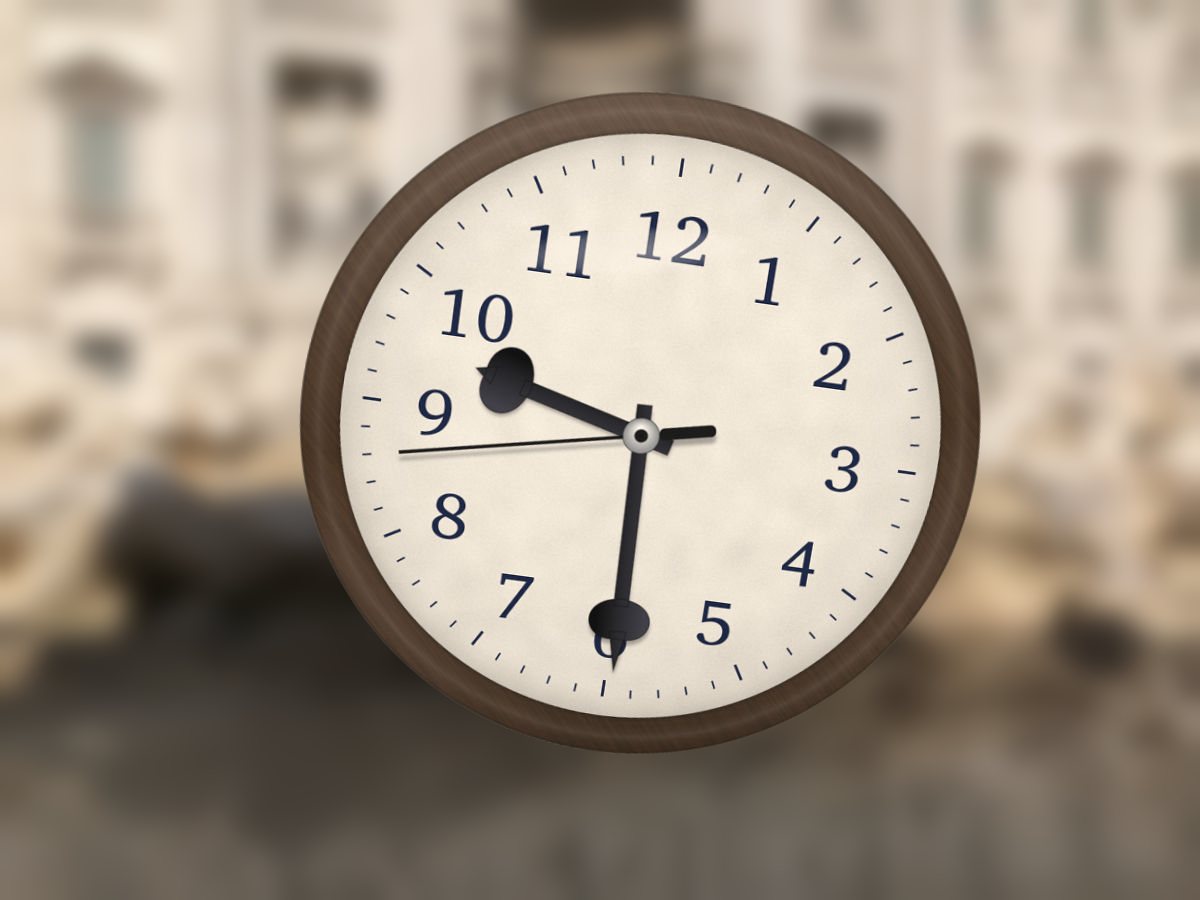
9:29:43
